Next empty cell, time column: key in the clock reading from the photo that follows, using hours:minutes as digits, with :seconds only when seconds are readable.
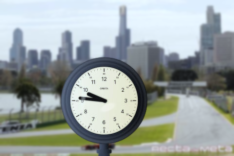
9:46
